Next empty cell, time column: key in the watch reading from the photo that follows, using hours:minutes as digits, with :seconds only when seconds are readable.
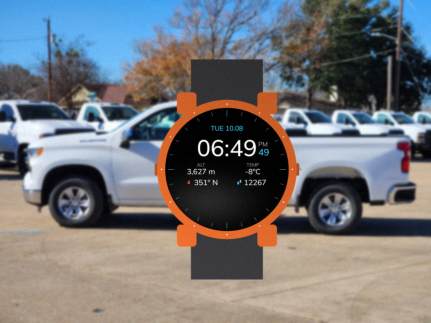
6:49:49
